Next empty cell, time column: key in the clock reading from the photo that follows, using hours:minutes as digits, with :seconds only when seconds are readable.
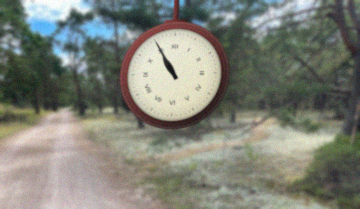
10:55
